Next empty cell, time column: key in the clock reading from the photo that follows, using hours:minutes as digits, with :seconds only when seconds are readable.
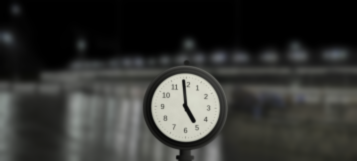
4:59
